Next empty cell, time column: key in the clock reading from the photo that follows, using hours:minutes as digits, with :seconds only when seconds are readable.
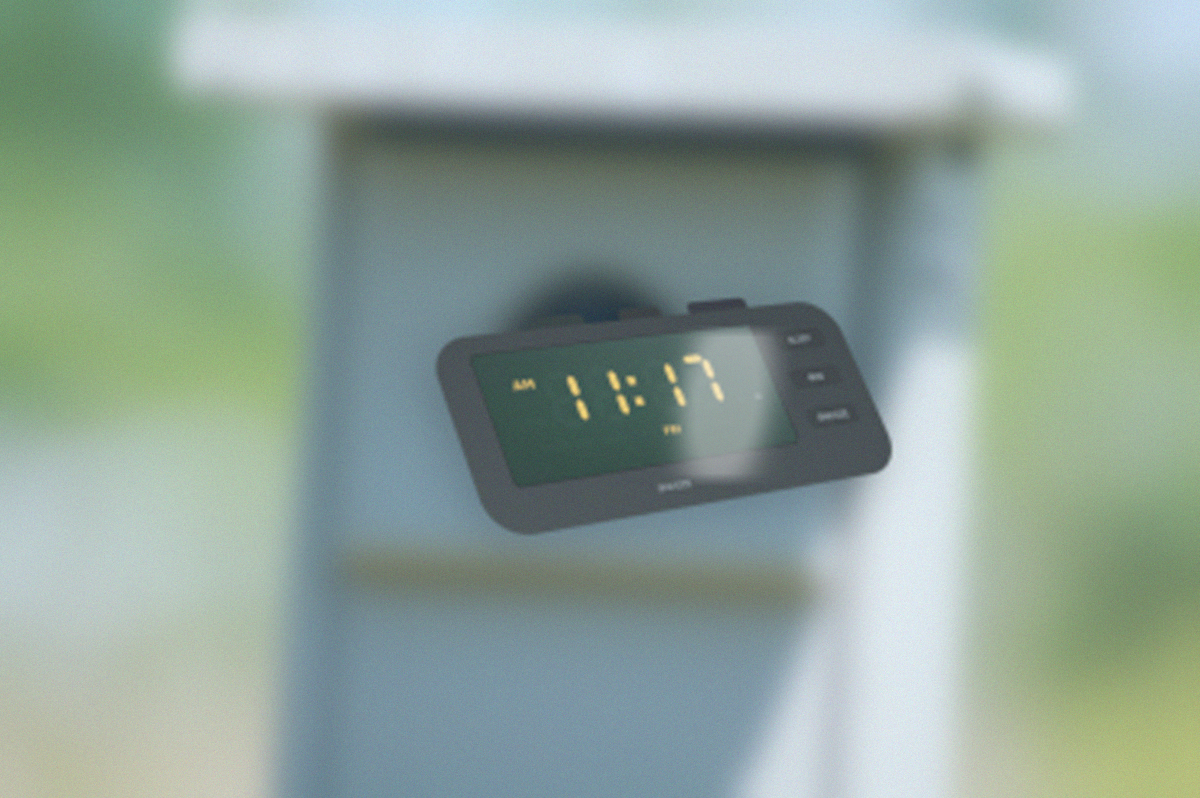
11:17
